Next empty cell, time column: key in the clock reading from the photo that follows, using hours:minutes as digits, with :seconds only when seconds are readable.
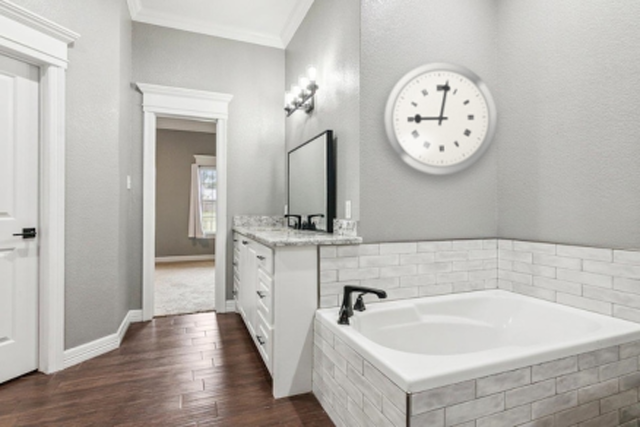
9:02
